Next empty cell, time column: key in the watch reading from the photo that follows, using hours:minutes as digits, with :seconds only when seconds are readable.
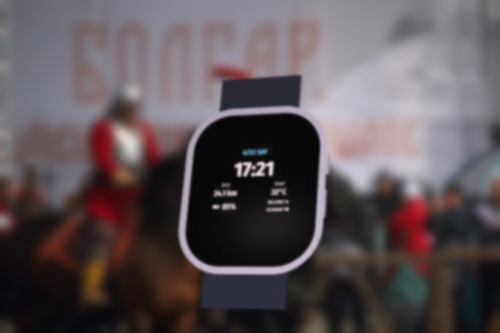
17:21
